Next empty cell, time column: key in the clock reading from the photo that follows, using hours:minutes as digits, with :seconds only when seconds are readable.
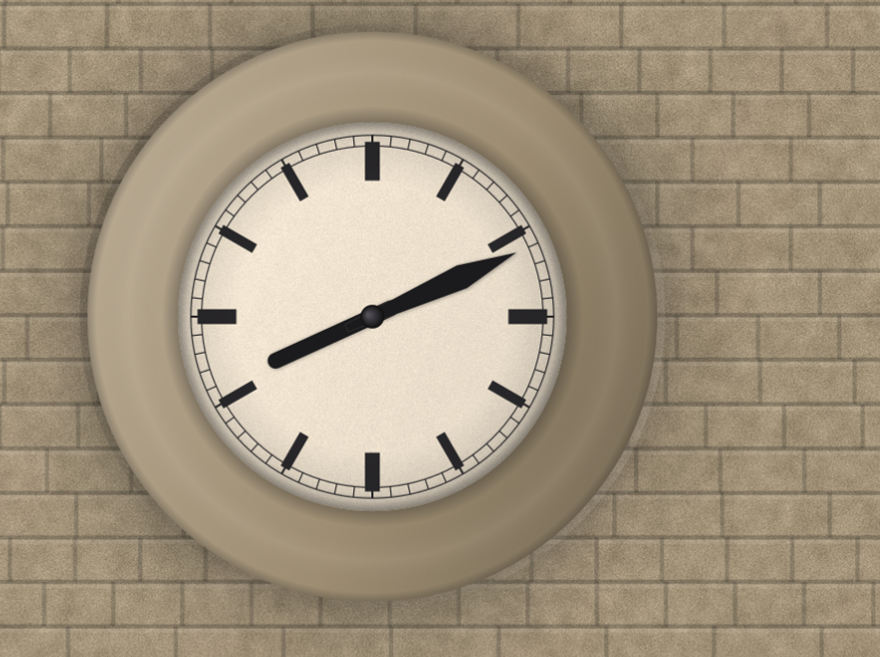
8:11
